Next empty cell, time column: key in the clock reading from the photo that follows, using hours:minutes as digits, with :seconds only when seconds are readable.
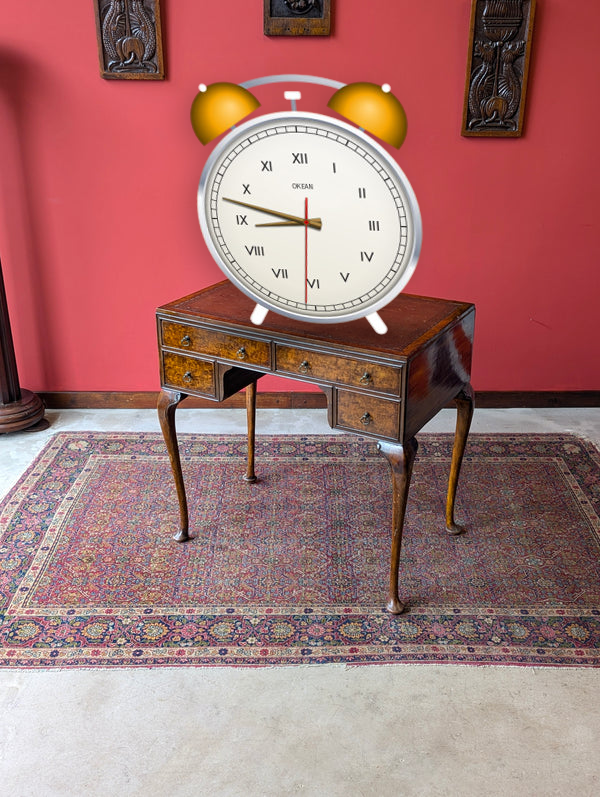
8:47:31
